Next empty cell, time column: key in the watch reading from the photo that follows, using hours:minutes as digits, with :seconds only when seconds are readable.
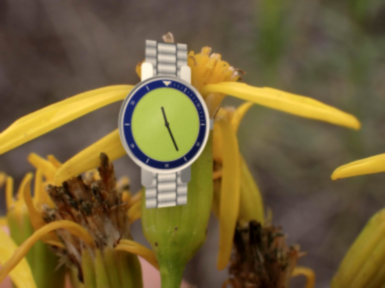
11:26
